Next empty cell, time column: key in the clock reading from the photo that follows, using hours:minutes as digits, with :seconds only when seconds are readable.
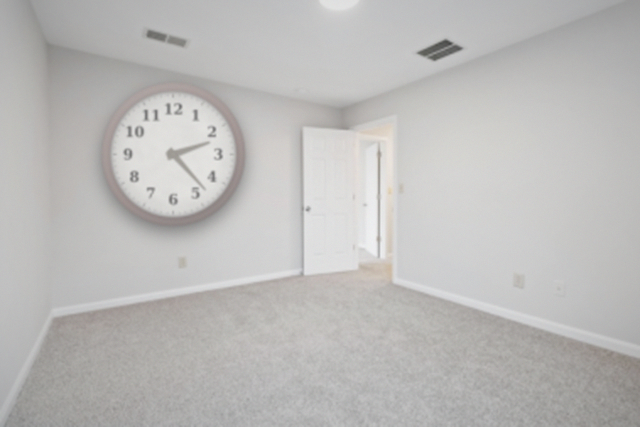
2:23
